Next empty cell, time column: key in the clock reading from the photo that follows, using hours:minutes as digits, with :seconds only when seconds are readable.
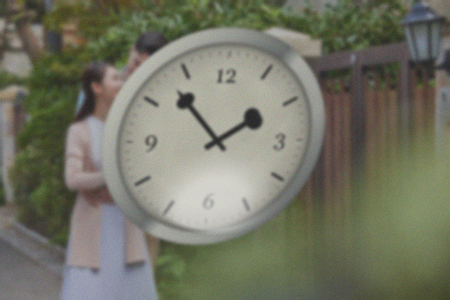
1:53
